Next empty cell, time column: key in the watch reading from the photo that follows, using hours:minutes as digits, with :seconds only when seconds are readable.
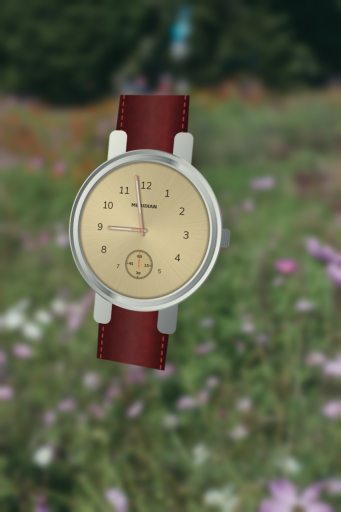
8:58
